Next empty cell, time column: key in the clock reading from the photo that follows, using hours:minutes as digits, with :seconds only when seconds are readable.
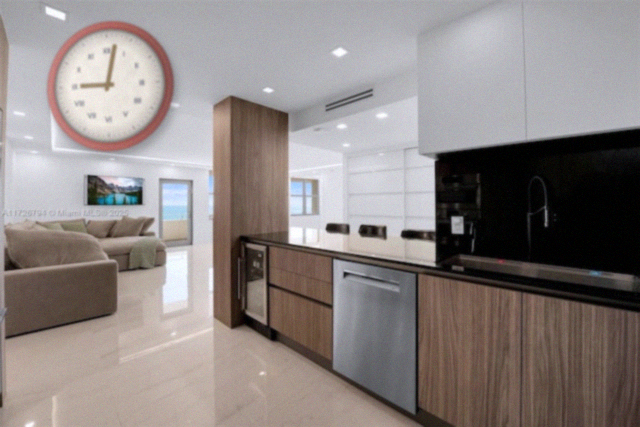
9:02
